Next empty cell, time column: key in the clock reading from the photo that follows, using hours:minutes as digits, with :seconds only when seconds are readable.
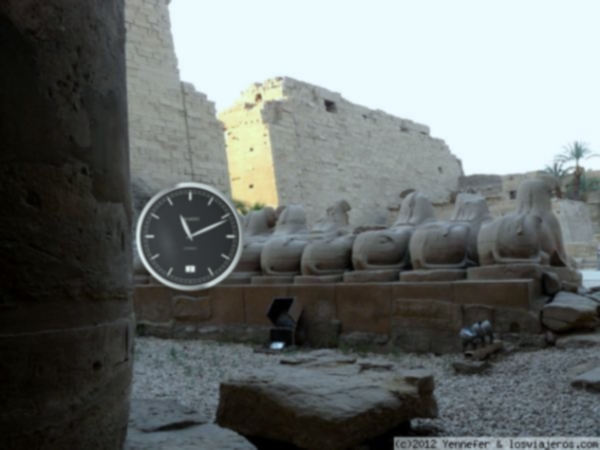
11:11
